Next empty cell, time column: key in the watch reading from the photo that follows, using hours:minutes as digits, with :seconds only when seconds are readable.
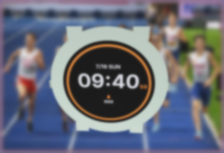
9:40
